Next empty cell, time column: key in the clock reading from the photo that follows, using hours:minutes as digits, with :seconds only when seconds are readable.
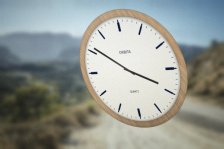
3:51
